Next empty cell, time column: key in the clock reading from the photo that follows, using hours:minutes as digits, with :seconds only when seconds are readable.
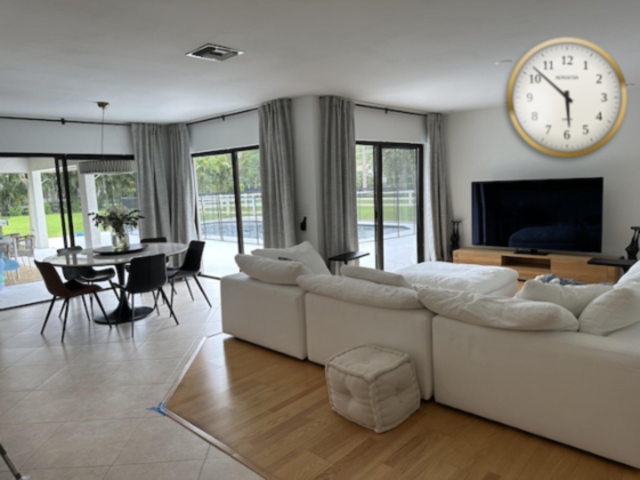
5:52
